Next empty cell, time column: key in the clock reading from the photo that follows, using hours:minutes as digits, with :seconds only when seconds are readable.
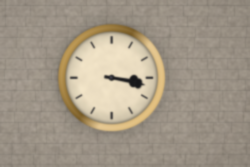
3:17
